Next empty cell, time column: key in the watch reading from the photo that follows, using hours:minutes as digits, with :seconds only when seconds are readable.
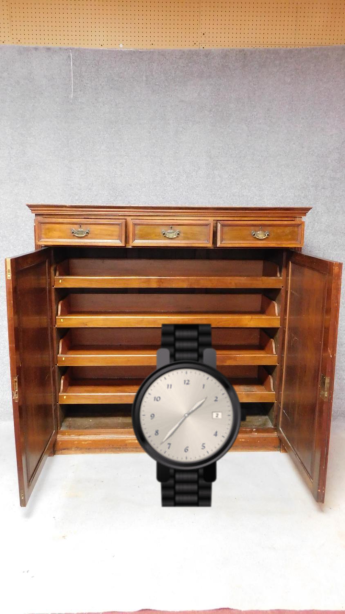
1:37
